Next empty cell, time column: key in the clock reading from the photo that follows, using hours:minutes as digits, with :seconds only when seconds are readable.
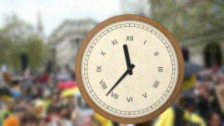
11:37
